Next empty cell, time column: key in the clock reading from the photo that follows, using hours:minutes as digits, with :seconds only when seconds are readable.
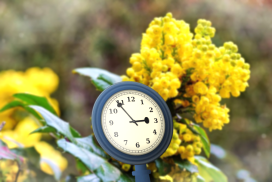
2:54
